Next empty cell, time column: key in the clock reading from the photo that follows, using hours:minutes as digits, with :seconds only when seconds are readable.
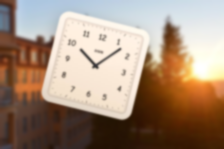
10:07
